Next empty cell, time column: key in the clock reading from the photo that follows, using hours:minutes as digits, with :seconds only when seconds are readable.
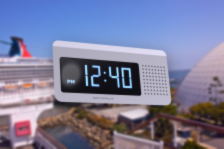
12:40
